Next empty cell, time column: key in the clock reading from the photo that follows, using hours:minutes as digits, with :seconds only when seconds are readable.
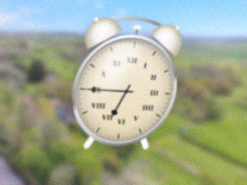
6:45
